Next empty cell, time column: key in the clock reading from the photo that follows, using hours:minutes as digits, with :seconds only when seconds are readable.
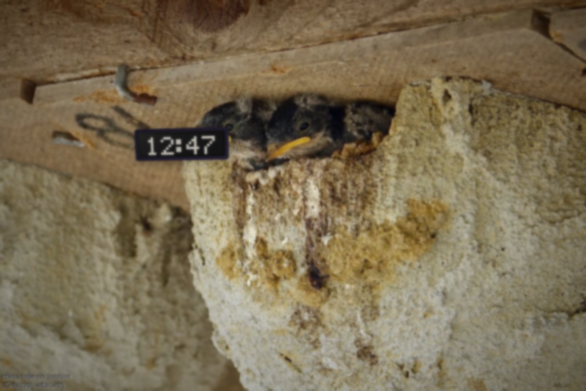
12:47
